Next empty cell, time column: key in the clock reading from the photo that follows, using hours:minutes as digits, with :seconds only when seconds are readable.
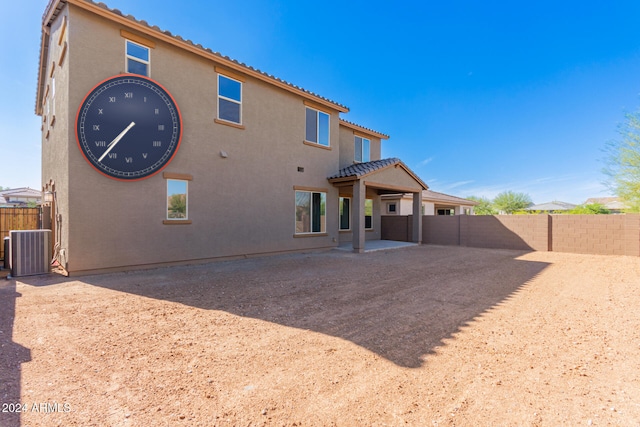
7:37
